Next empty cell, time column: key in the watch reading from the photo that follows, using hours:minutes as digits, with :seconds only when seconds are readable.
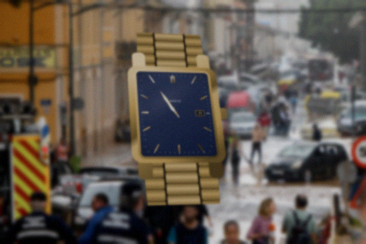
10:55
